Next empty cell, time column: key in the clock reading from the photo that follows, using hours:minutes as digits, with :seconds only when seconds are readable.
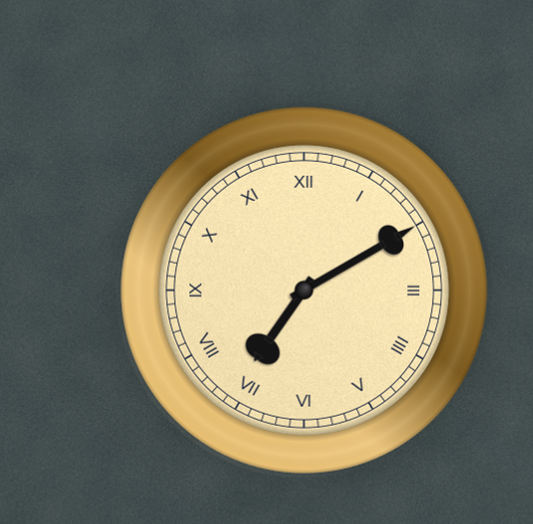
7:10
